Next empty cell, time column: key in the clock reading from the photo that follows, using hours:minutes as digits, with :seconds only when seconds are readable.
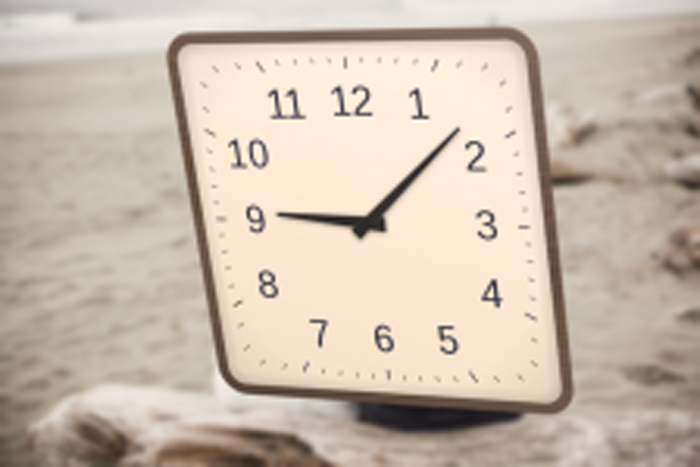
9:08
